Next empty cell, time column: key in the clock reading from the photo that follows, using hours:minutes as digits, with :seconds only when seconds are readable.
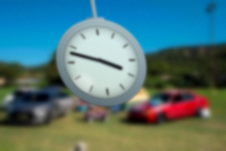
3:48
